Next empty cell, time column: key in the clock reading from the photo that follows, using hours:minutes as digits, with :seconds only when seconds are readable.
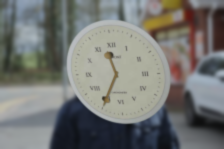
11:35
